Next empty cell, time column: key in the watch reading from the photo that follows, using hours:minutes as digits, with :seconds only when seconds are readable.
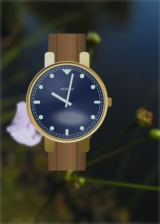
10:02
